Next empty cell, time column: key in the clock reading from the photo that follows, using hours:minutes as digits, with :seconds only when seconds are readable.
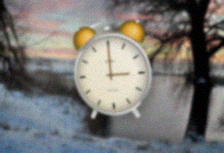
3:00
